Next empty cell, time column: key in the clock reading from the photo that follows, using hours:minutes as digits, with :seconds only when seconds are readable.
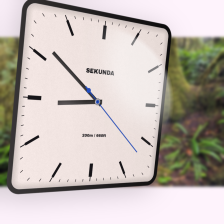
8:51:22
